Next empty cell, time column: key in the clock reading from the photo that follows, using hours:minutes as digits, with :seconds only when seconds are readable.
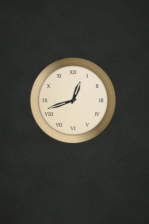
12:42
